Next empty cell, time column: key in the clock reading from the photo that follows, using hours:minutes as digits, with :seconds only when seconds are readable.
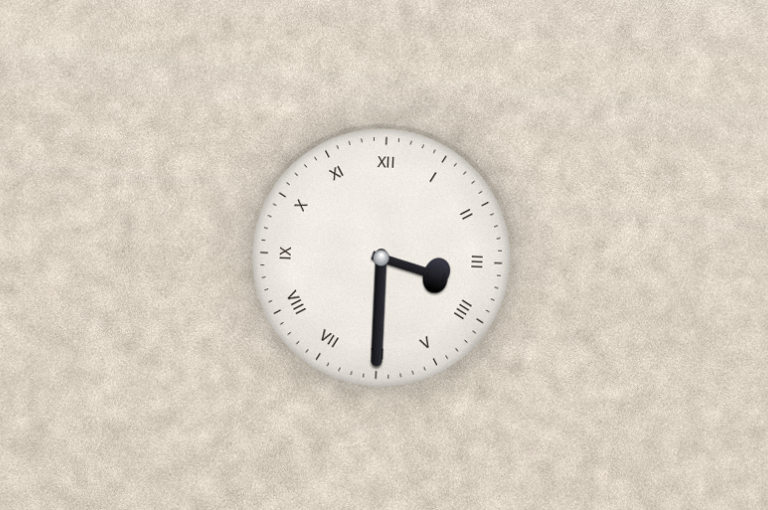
3:30
